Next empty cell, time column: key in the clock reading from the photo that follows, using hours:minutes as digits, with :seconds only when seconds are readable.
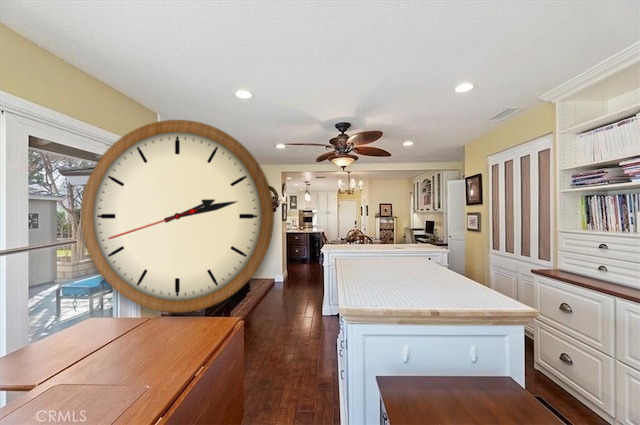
2:12:42
